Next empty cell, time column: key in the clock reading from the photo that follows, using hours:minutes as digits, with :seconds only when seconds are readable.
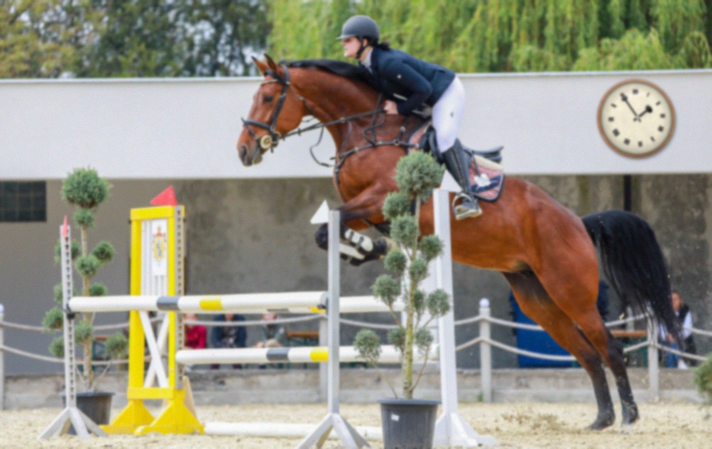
1:55
